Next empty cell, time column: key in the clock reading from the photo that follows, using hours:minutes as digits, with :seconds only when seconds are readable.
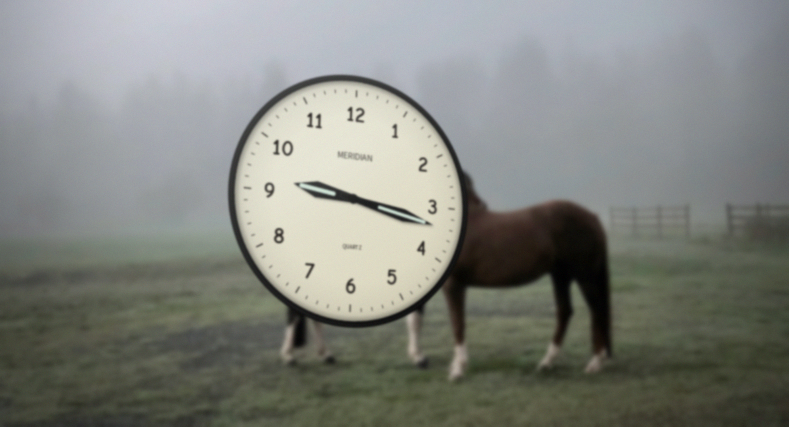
9:17
